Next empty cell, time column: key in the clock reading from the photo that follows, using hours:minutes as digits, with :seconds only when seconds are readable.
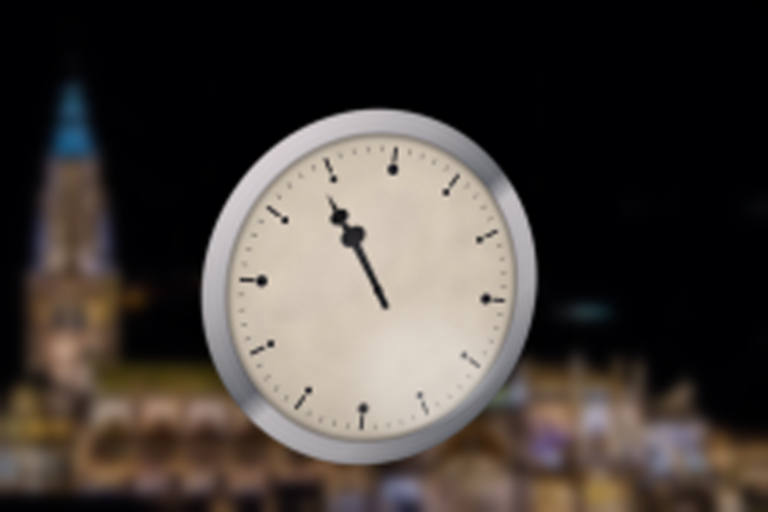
10:54
